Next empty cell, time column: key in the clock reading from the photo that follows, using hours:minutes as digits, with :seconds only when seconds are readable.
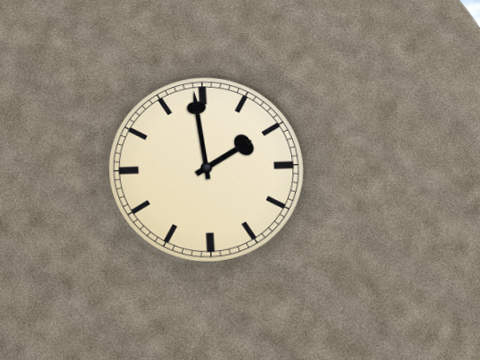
1:59
